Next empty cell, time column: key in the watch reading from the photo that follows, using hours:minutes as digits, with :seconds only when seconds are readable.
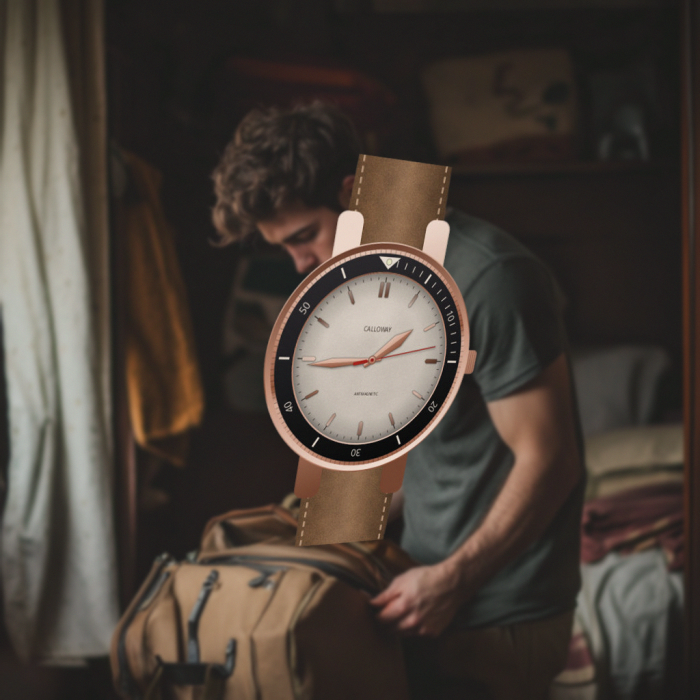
1:44:13
